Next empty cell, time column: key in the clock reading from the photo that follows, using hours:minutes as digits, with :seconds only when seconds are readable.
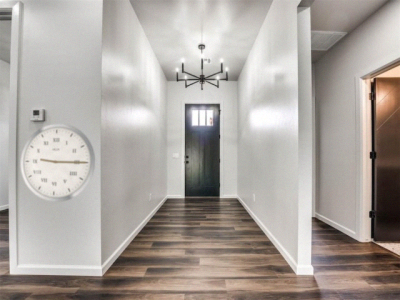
9:15
